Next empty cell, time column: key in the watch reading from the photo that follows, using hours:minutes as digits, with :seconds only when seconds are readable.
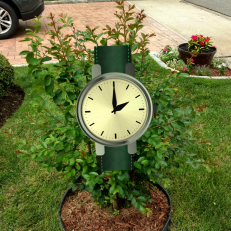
2:00
